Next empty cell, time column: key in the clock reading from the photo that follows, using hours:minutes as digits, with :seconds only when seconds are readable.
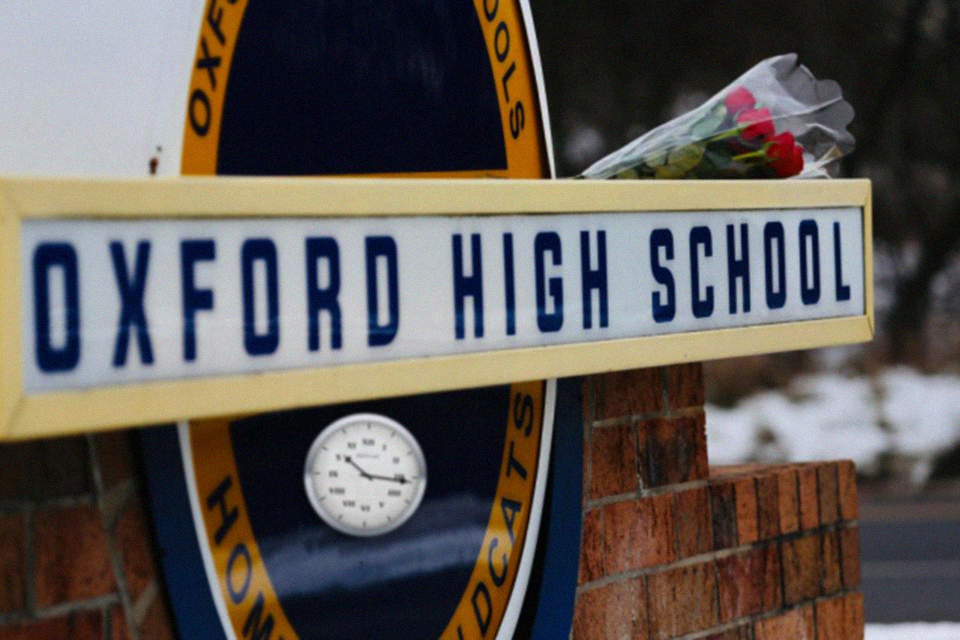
10:16
